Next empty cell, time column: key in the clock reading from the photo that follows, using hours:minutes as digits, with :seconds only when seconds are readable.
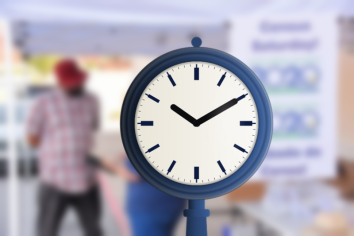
10:10
